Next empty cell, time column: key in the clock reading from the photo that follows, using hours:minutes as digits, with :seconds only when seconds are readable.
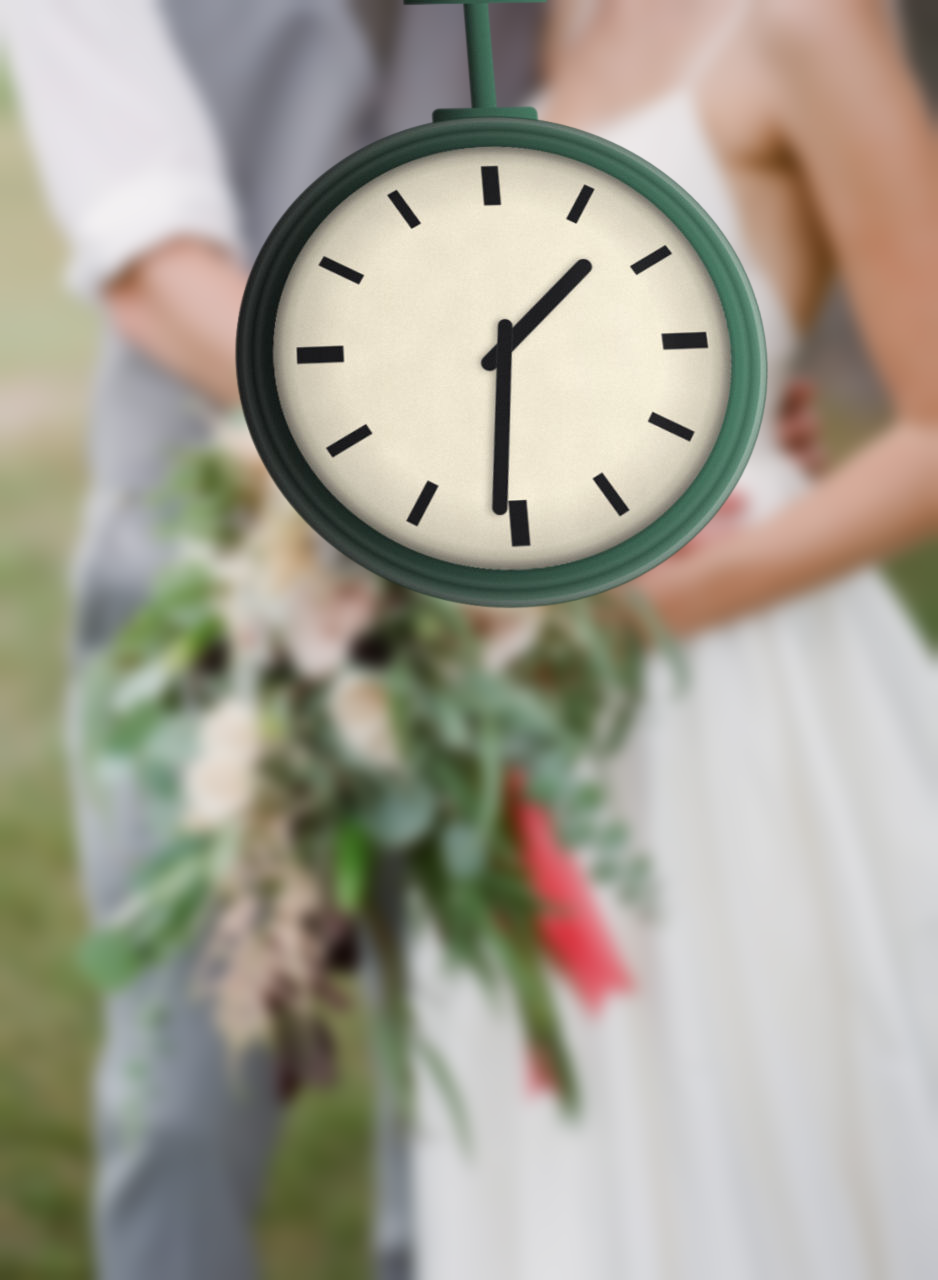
1:31
